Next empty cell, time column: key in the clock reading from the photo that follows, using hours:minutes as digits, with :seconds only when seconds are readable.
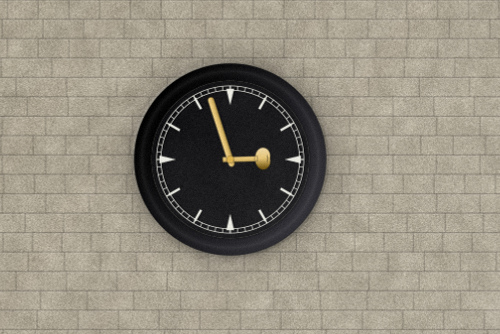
2:57
